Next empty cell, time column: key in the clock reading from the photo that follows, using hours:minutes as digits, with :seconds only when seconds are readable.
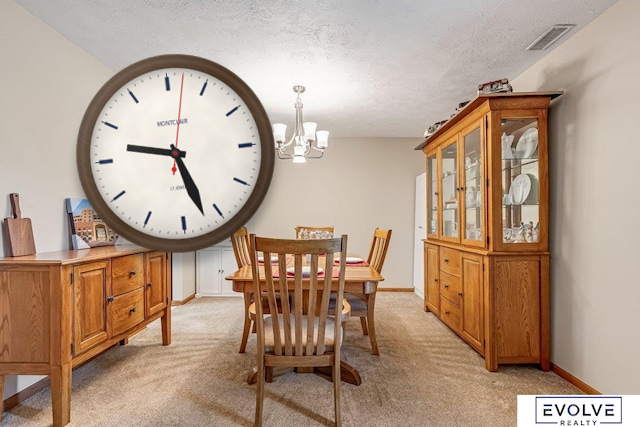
9:27:02
